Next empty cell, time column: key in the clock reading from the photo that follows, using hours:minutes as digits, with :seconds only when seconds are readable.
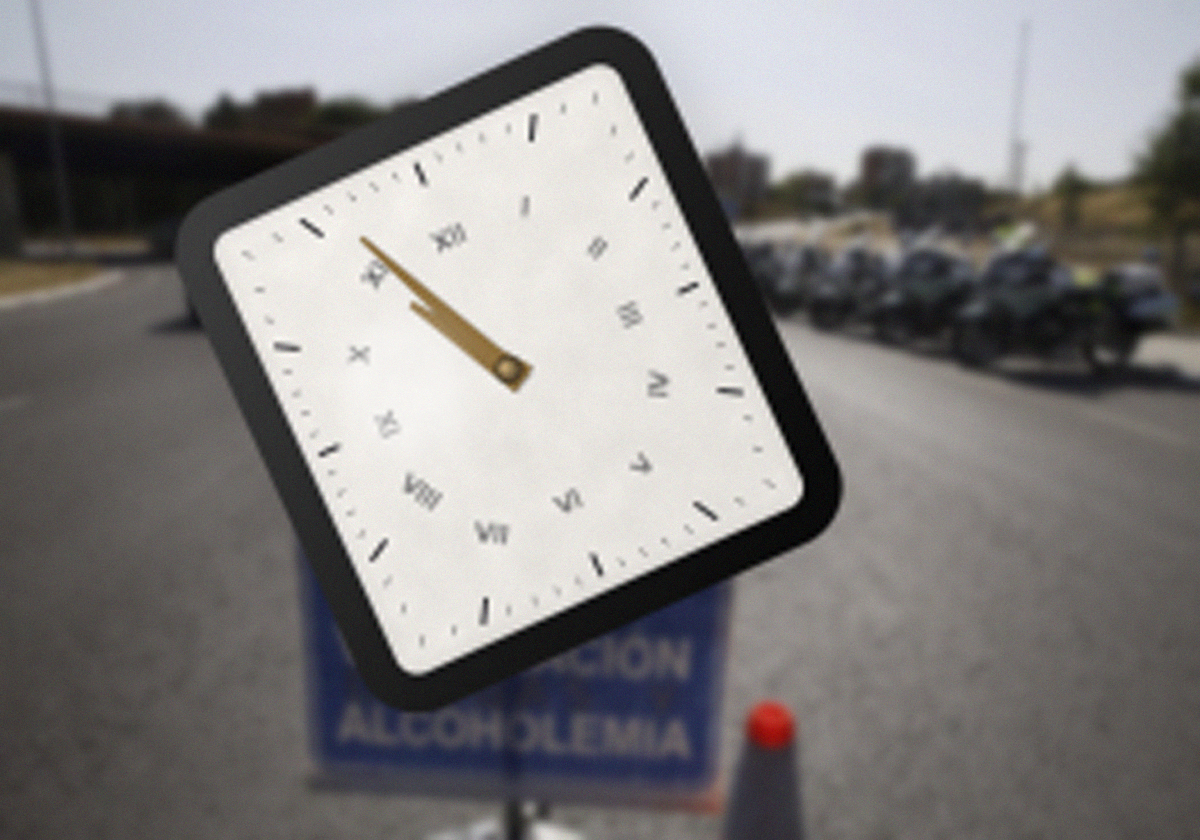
10:56
